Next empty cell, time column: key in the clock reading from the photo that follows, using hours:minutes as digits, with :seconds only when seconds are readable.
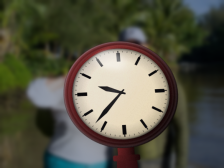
9:37
